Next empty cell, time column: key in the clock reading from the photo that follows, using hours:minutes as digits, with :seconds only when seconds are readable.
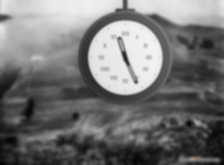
11:26
